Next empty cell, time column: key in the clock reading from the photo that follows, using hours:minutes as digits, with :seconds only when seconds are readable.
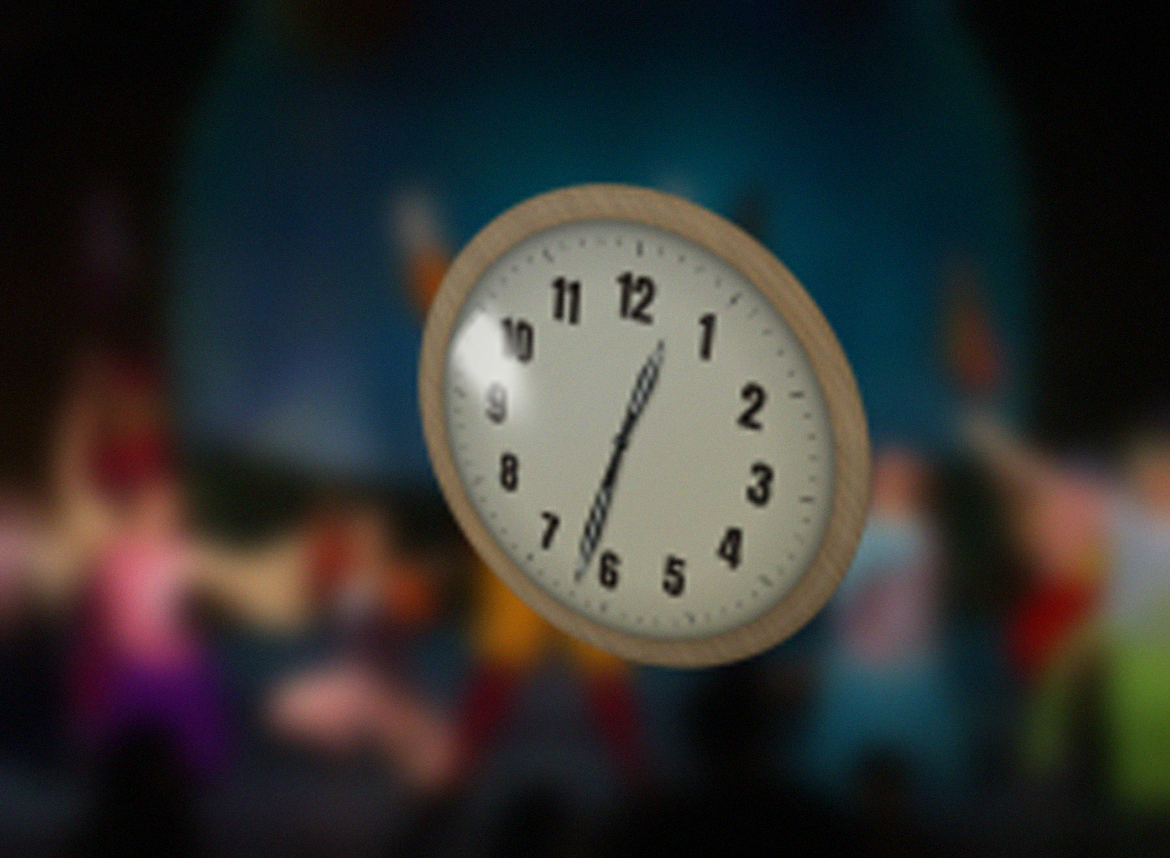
12:32
